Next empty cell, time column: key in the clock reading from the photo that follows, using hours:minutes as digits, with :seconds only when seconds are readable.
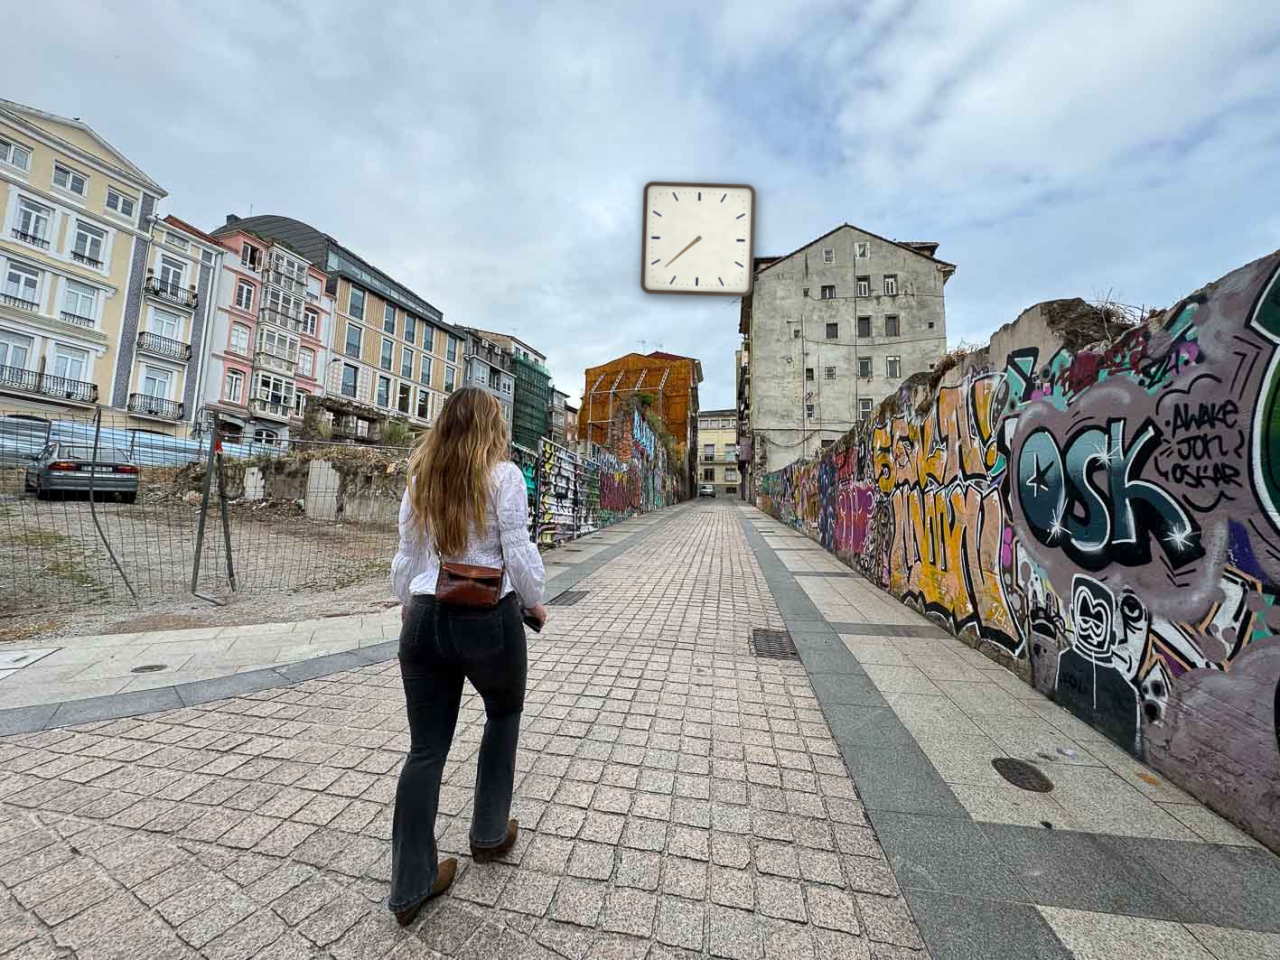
7:38
